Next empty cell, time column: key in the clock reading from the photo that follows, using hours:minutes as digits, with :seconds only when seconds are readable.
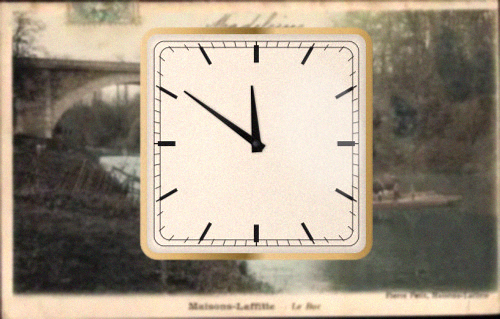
11:51
